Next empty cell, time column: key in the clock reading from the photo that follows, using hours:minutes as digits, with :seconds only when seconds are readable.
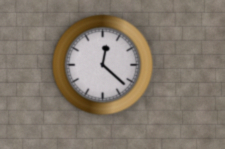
12:22
